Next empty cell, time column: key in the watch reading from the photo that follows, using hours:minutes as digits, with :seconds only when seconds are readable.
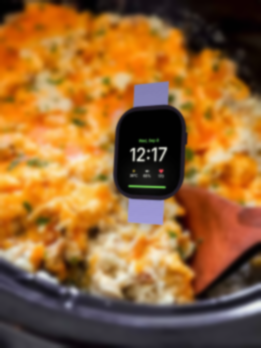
12:17
